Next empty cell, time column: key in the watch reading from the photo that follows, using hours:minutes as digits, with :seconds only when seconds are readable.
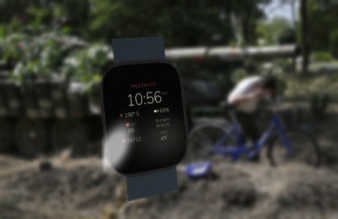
10:56
